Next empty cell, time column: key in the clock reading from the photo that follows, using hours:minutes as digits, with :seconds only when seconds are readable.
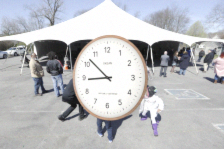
8:52
